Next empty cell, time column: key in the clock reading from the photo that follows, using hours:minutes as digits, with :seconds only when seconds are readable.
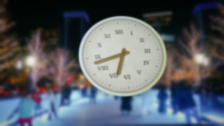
6:43
